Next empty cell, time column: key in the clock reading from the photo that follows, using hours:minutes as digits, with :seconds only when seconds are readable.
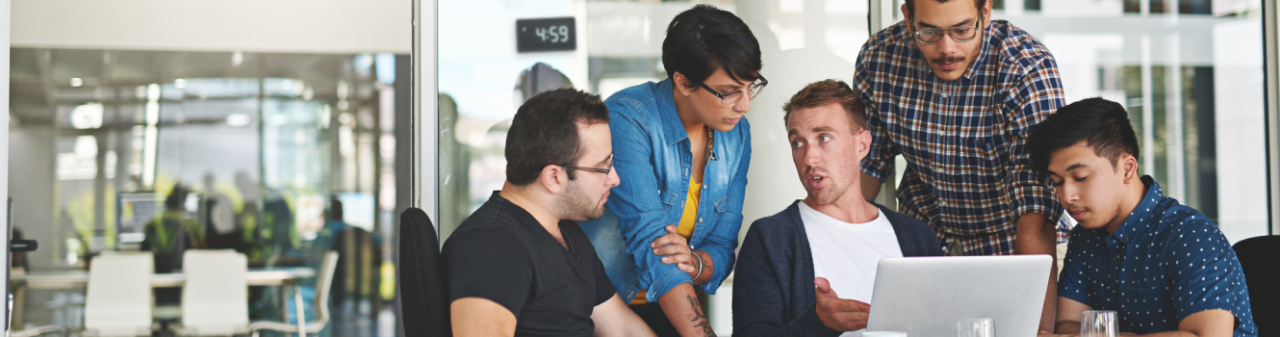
4:59
